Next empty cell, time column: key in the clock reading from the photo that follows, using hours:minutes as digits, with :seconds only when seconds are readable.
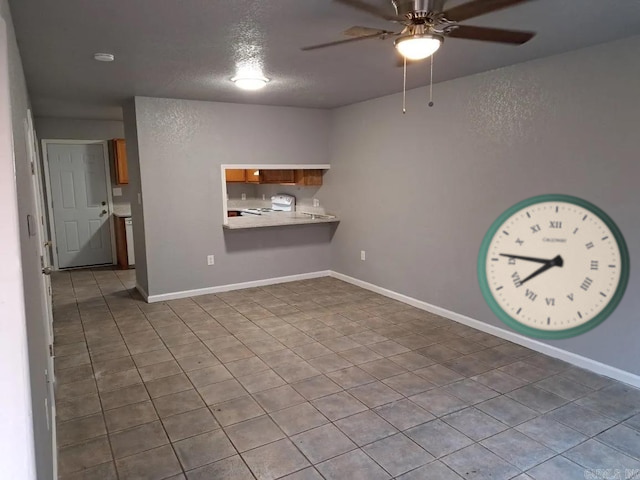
7:46
